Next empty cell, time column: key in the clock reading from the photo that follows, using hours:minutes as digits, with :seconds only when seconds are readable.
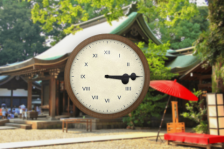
3:15
